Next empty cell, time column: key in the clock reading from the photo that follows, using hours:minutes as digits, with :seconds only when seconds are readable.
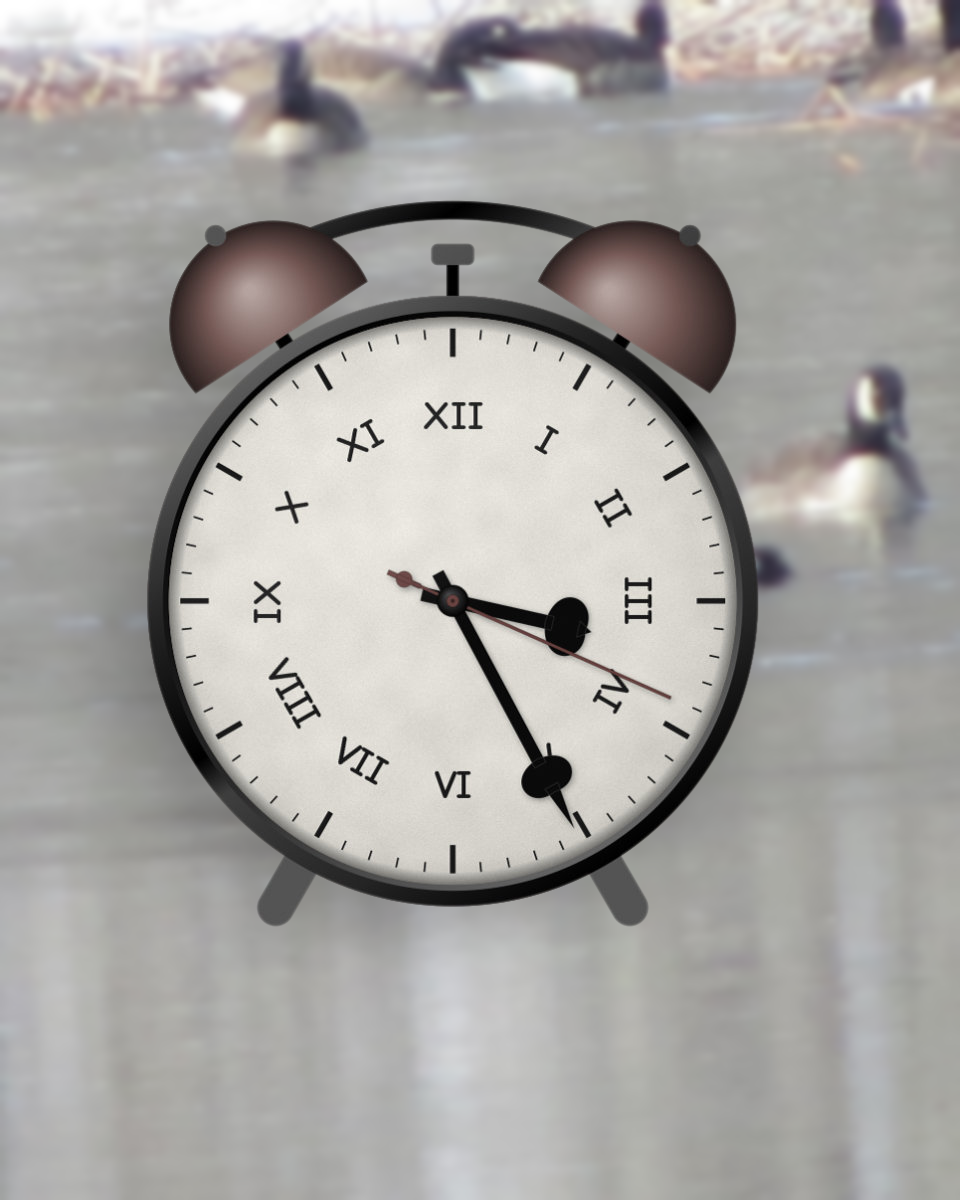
3:25:19
